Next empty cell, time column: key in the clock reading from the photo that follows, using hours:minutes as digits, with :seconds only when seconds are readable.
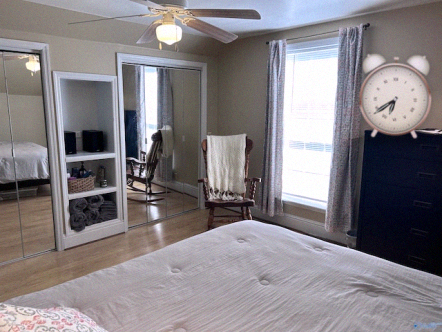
6:39
